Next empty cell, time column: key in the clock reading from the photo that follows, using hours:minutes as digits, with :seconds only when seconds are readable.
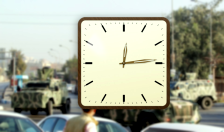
12:14
